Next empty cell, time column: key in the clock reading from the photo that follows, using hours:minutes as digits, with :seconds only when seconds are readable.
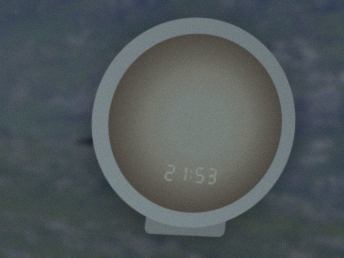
21:53
